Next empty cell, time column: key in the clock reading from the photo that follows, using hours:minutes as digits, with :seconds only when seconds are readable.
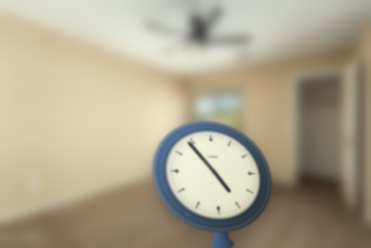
4:54
